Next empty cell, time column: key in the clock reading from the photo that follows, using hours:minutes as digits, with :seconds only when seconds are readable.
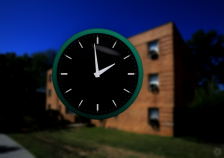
1:59
